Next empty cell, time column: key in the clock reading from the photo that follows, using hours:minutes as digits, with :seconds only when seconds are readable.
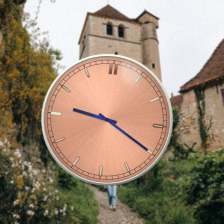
9:20
